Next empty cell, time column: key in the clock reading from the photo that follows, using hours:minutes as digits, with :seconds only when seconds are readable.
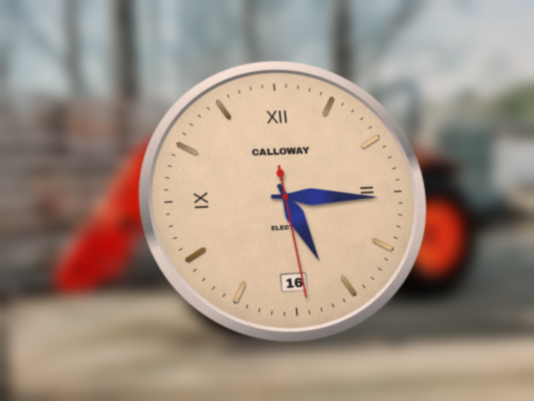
5:15:29
